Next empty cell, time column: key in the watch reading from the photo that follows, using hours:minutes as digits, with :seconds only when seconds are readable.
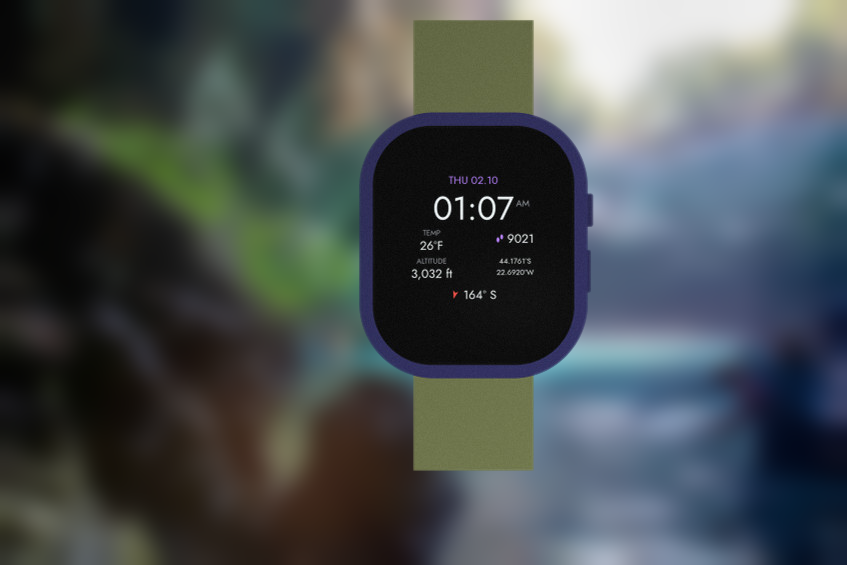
1:07
